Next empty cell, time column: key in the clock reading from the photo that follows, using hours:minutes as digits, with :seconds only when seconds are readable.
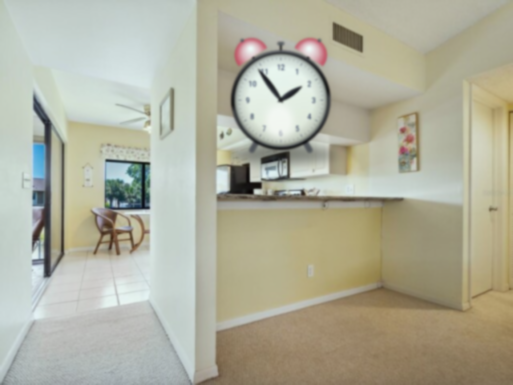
1:54
